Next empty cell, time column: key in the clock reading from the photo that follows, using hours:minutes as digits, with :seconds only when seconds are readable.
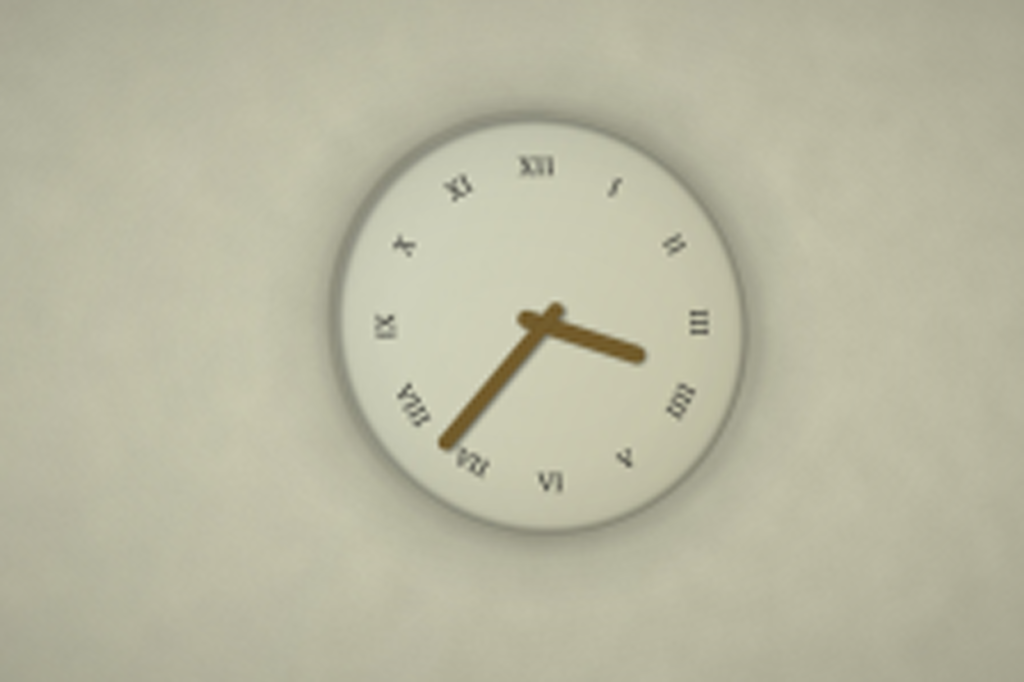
3:37
